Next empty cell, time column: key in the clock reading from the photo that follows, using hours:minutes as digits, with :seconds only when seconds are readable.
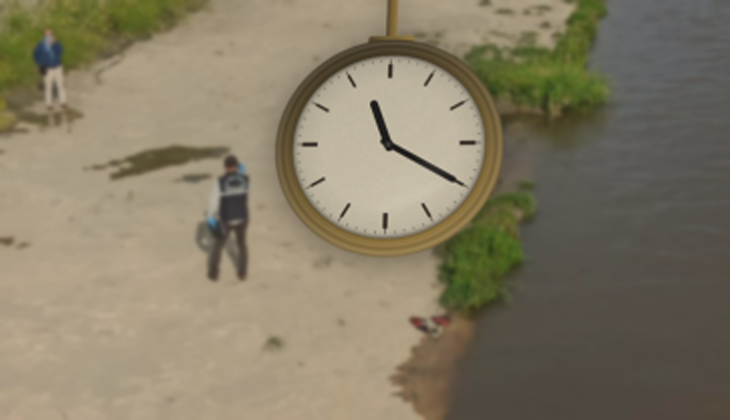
11:20
